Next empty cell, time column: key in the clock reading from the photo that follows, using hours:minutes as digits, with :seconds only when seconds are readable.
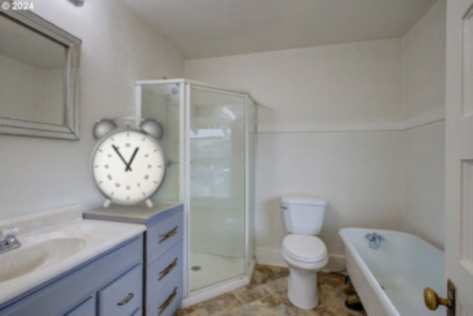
12:54
